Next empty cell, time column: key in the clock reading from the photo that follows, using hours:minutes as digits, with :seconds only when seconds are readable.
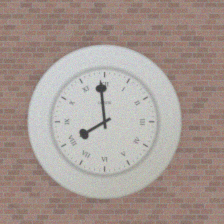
7:59
